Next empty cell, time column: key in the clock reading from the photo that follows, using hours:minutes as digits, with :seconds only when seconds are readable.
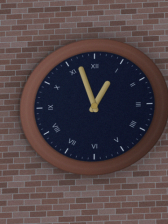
12:57
